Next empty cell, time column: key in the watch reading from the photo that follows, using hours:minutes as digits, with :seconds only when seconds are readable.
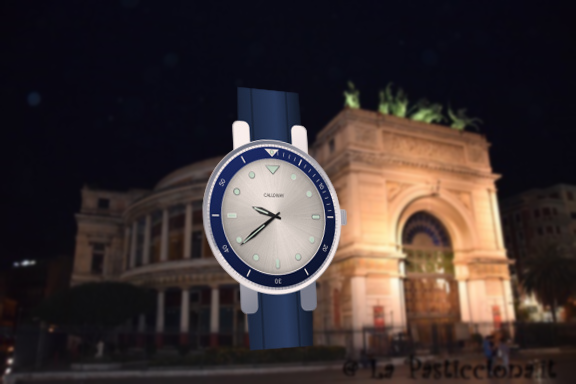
9:39
